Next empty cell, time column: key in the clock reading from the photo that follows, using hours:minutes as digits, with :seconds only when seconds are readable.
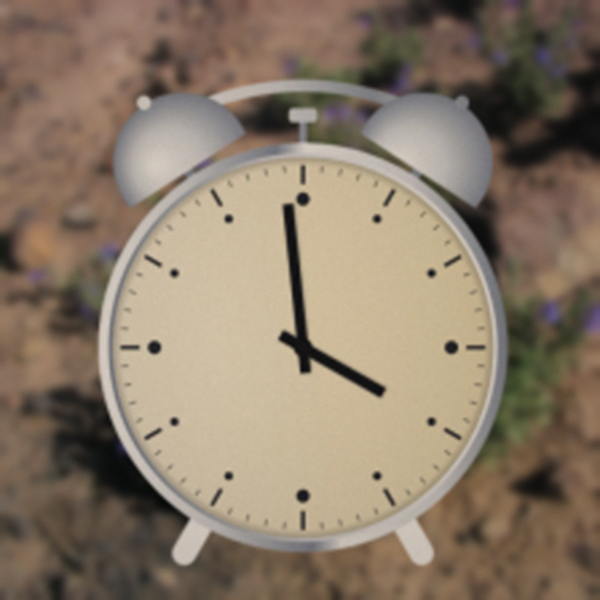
3:59
